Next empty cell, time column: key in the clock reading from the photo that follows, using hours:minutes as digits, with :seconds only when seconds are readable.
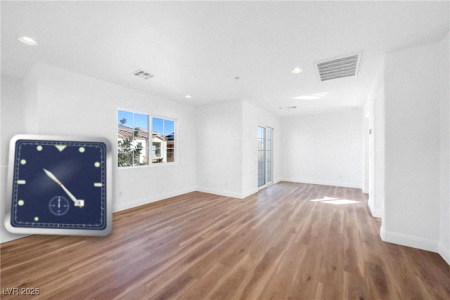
10:23
